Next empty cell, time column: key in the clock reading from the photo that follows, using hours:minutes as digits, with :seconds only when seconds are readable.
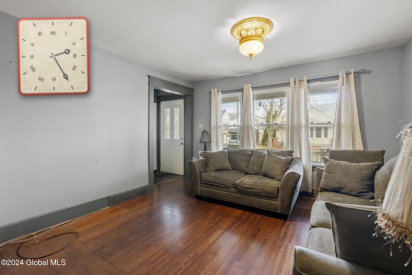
2:25
